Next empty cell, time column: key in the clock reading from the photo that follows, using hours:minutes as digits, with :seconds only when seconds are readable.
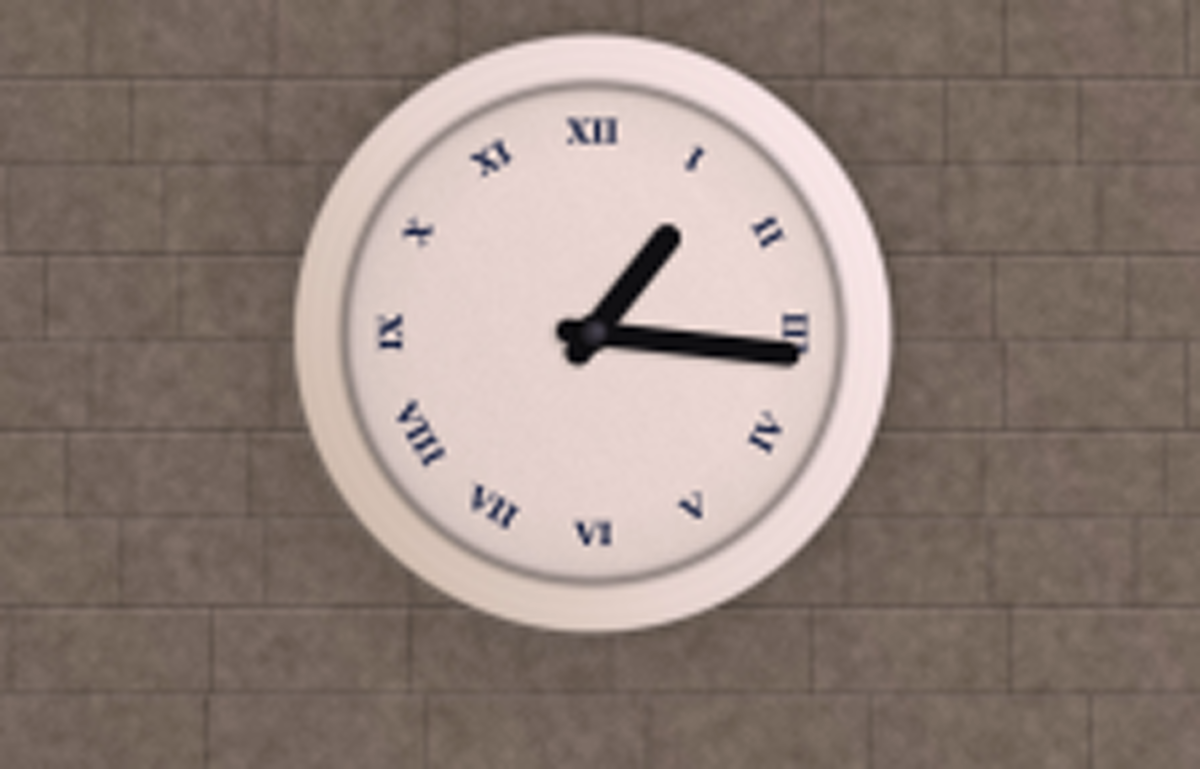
1:16
